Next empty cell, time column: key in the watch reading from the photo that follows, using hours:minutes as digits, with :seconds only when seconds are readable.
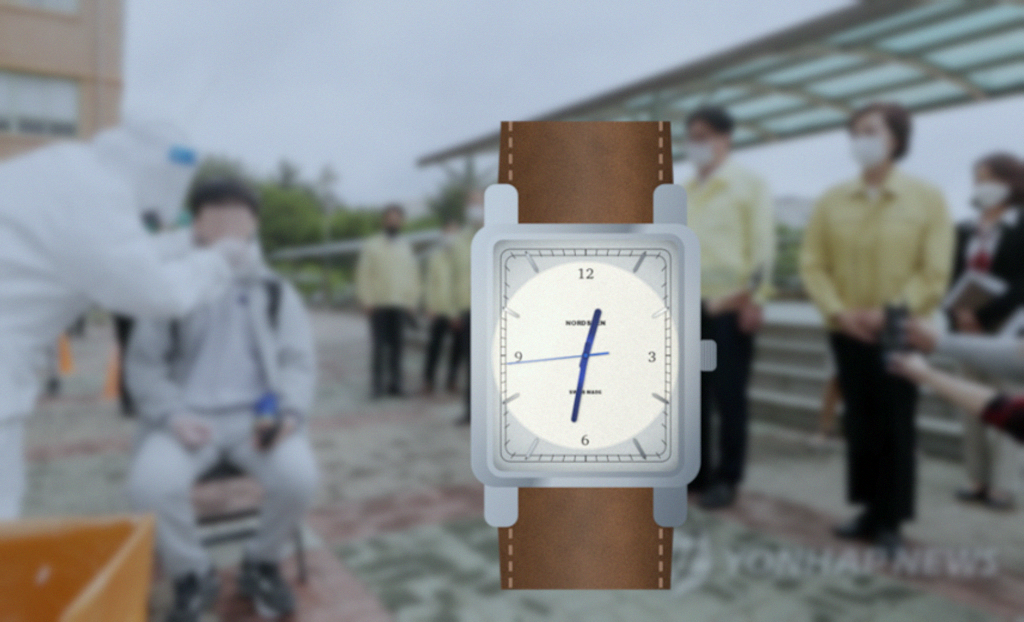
12:31:44
